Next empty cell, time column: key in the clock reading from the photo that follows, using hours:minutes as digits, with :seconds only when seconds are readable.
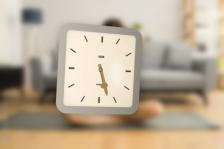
5:27
